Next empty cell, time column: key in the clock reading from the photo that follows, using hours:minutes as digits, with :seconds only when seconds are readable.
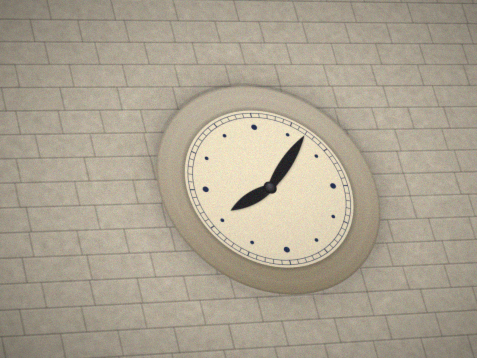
8:07
